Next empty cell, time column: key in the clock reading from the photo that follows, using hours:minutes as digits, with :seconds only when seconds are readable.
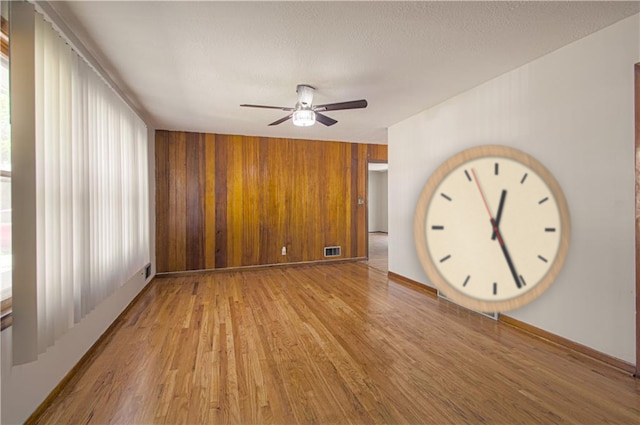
12:25:56
